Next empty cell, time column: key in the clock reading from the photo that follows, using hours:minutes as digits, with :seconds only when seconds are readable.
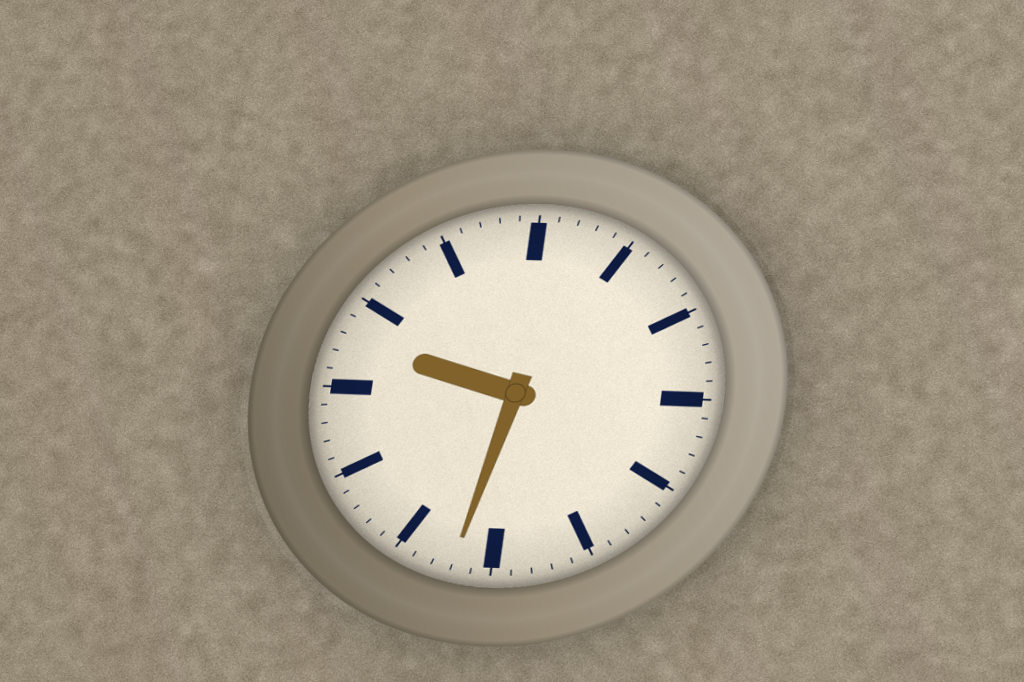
9:32
